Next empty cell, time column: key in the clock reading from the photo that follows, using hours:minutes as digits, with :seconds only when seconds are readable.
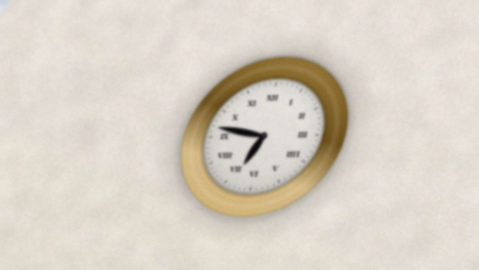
6:47
